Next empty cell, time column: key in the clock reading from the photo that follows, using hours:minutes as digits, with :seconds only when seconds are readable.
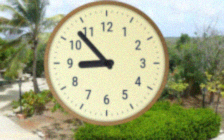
8:53
